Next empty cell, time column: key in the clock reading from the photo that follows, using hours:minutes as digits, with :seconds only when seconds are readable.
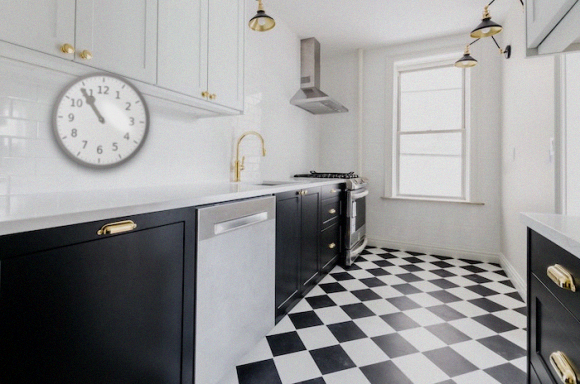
10:54
